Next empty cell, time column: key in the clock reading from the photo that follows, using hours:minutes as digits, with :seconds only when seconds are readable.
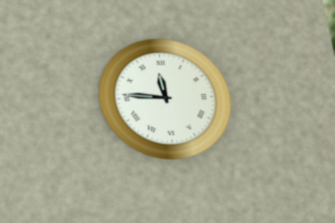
11:46
